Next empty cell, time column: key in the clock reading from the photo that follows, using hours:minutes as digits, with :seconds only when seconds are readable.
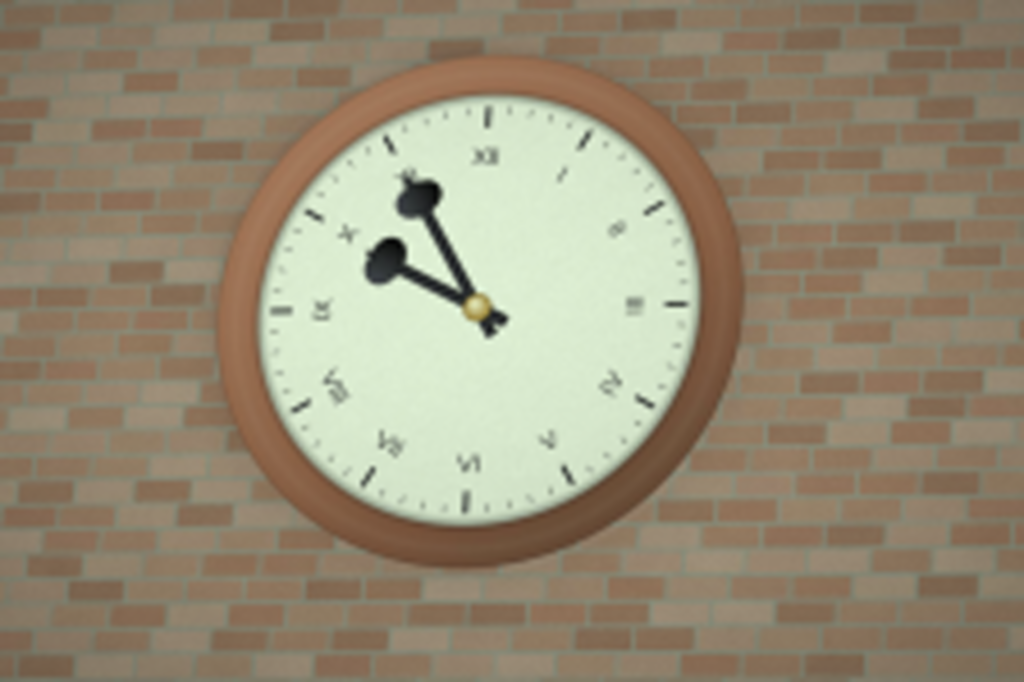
9:55
